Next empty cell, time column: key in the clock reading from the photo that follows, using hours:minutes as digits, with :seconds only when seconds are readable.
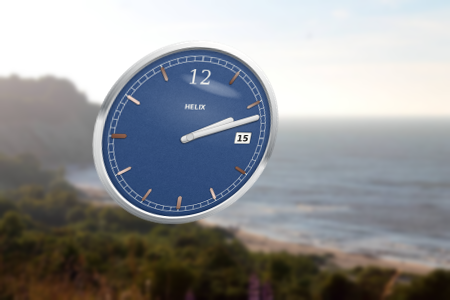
2:12
